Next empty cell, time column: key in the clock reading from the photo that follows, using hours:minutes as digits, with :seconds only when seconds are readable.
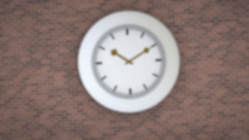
10:10
